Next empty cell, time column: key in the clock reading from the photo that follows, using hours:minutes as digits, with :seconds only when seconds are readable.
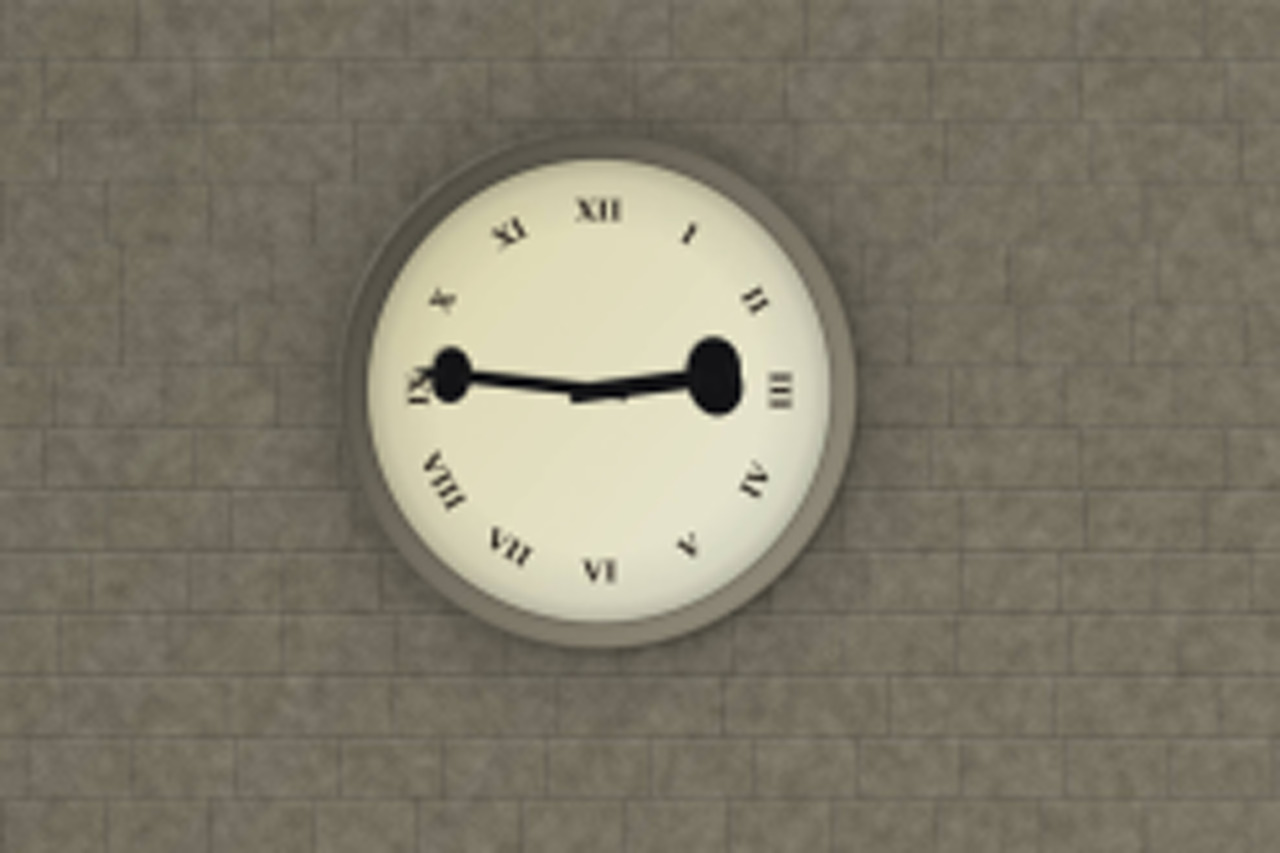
2:46
